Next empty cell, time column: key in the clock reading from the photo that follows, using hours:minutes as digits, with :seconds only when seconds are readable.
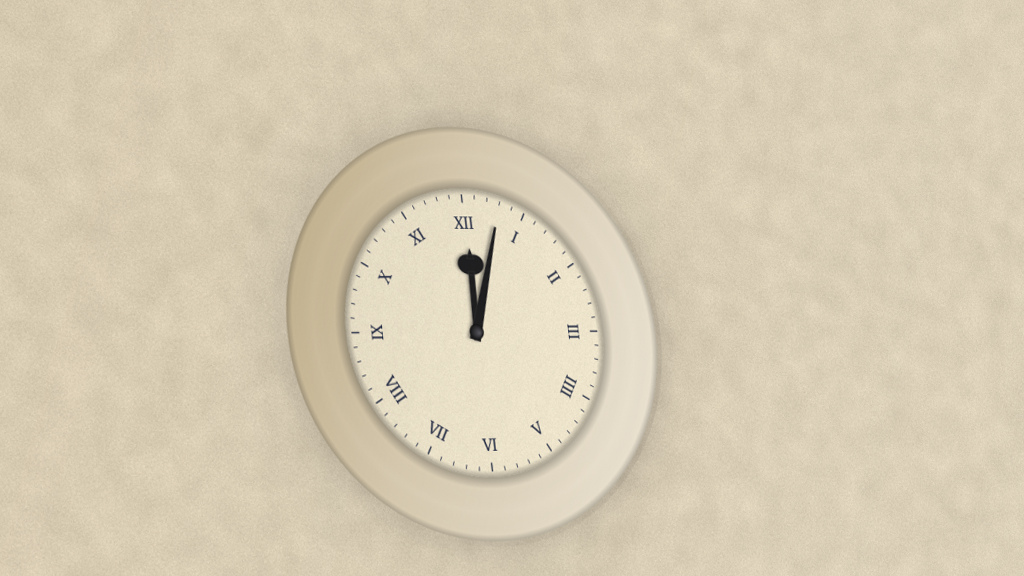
12:03
